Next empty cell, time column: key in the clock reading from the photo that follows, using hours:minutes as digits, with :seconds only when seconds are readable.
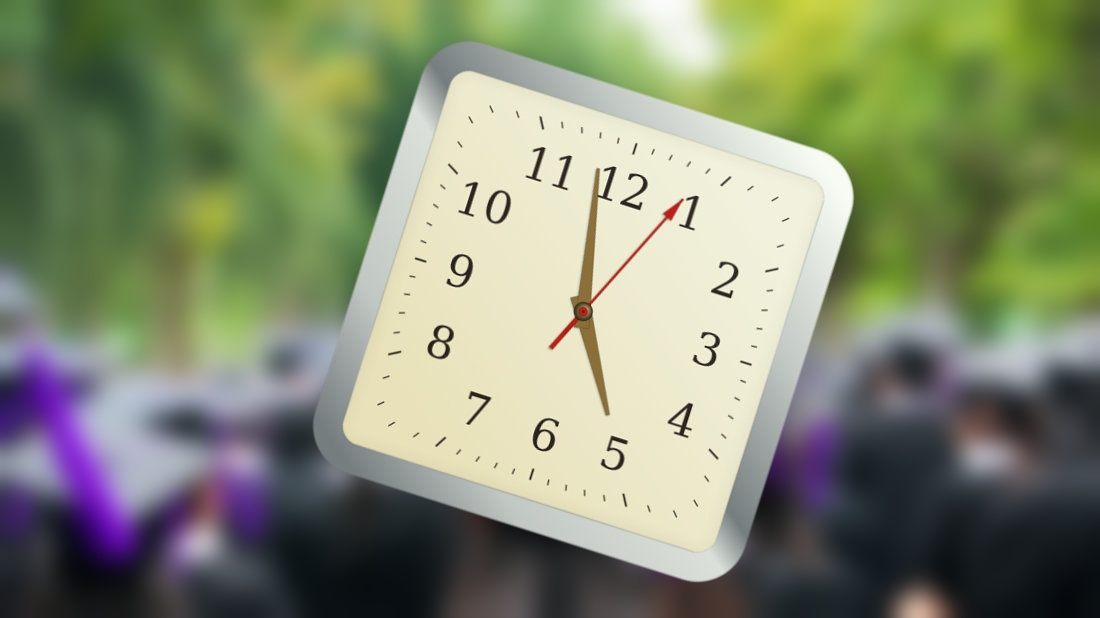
4:58:04
